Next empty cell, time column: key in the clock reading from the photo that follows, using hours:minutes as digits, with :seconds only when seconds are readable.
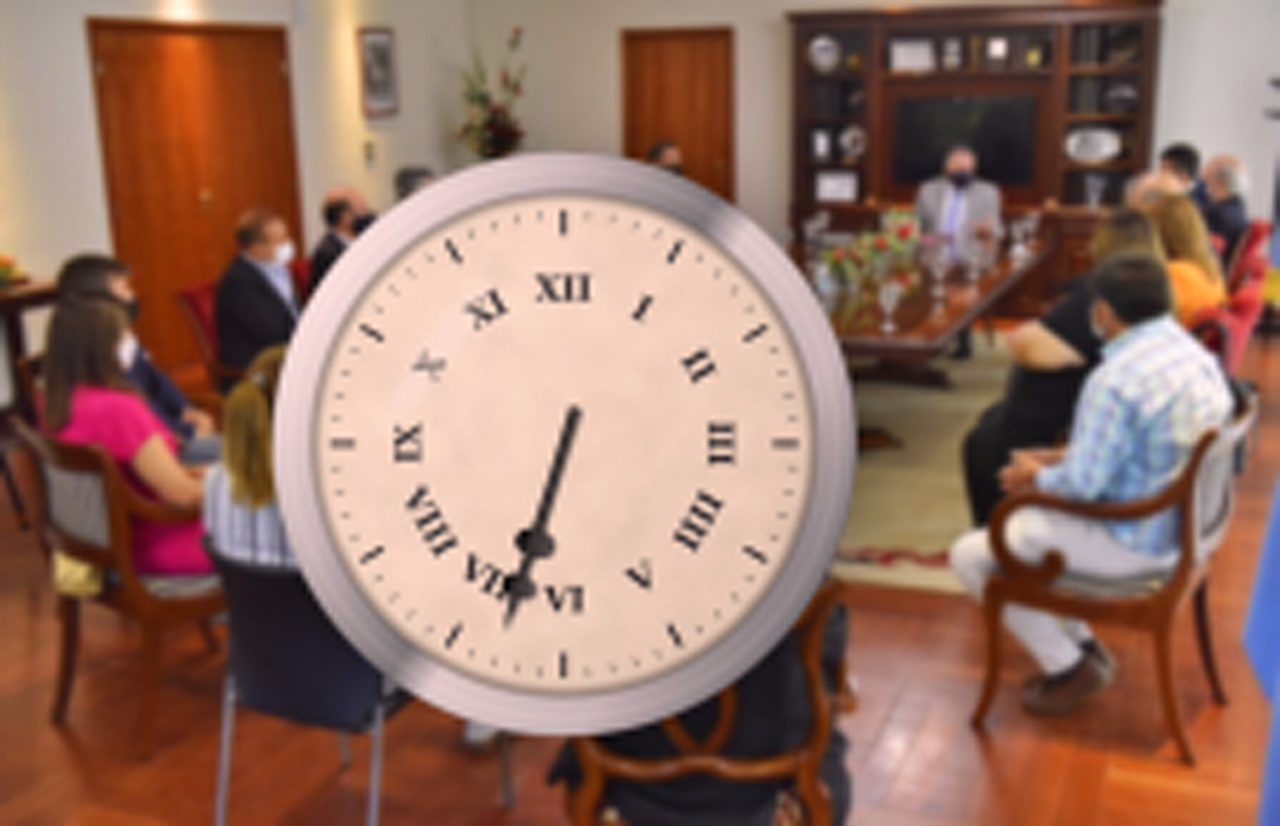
6:33
